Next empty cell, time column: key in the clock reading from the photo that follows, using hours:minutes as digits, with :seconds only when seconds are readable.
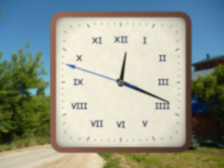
12:18:48
